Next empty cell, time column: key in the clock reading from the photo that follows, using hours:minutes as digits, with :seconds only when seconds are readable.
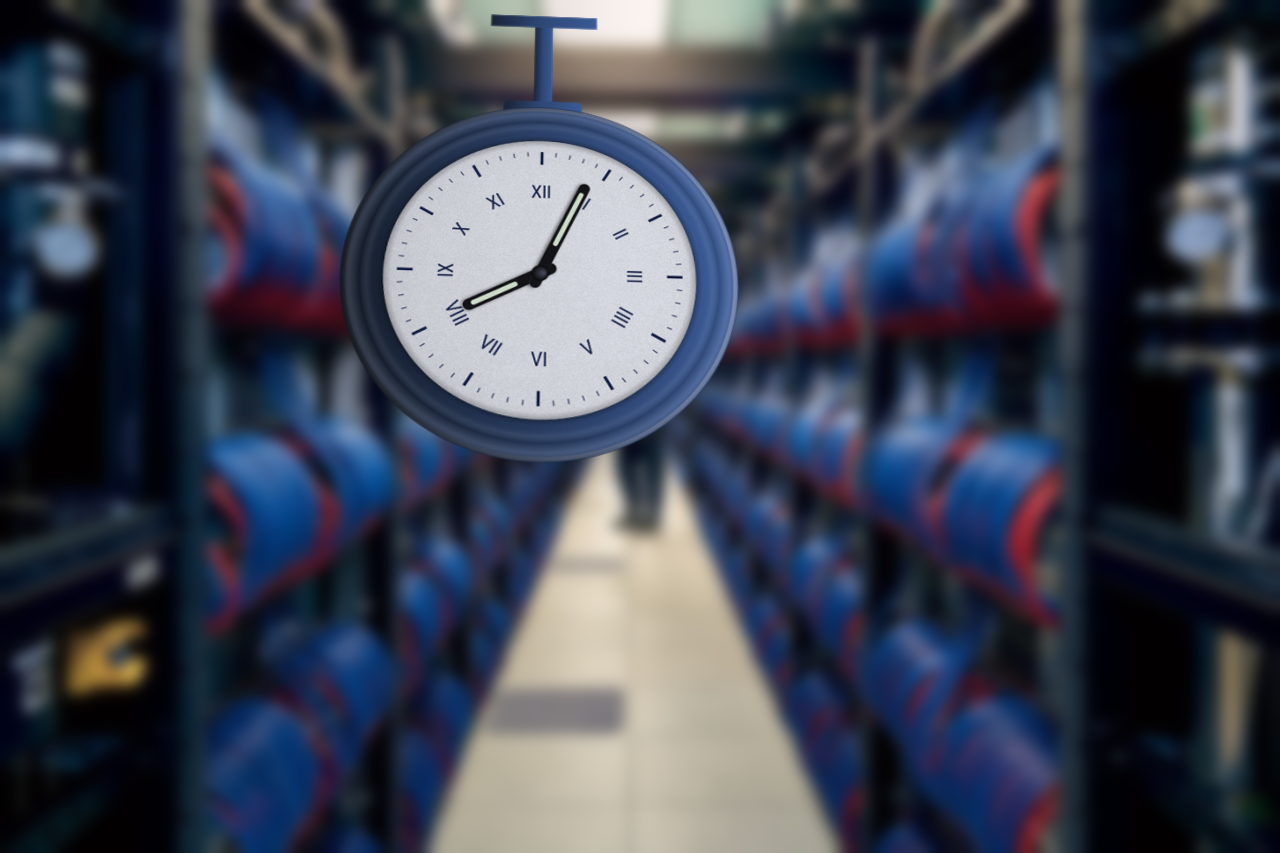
8:04
